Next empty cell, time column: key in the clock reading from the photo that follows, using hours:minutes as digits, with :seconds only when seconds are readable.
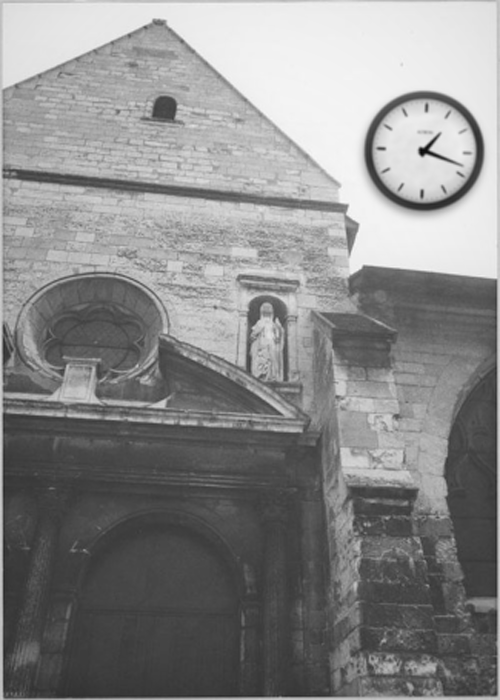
1:18
